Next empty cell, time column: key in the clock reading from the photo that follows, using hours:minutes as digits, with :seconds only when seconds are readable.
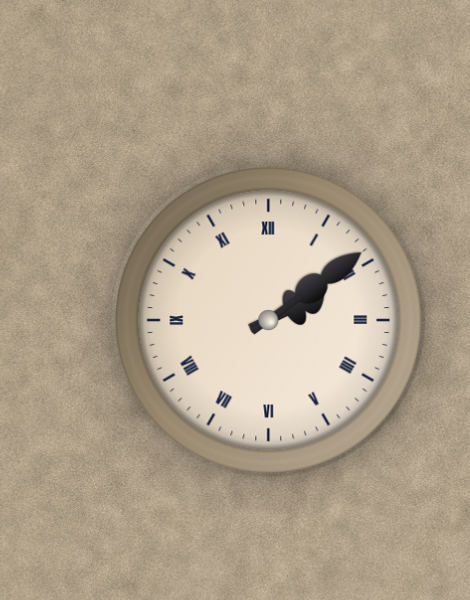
2:09
